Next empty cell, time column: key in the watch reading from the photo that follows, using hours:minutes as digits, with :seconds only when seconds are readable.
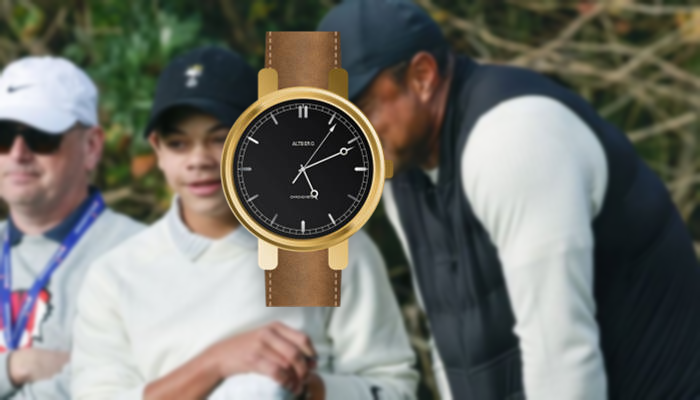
5:11:06
